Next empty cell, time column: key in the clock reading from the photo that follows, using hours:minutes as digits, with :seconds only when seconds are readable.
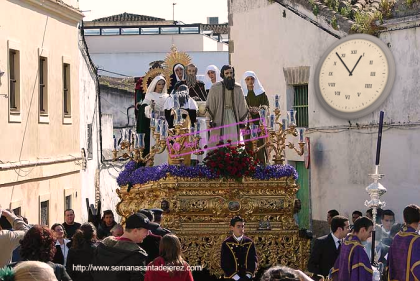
12:53
